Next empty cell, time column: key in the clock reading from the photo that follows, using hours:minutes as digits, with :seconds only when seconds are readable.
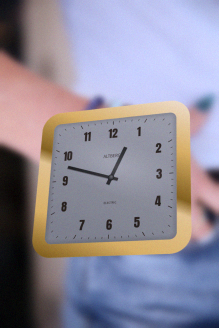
12:48
